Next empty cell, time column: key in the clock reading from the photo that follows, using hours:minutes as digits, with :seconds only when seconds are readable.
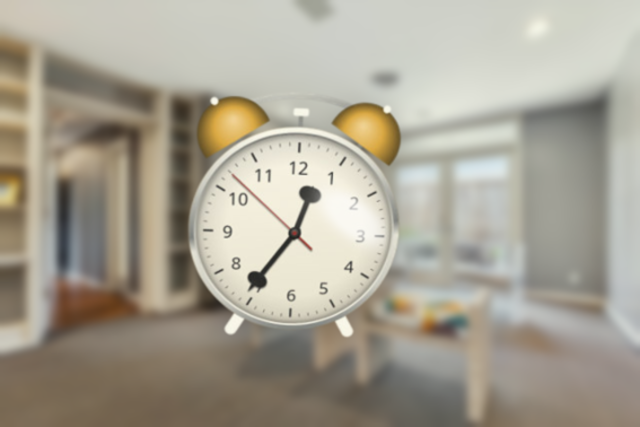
12:35:52
